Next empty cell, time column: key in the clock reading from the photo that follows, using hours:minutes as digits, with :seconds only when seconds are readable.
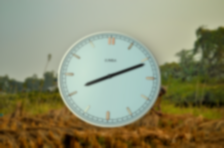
8:11
